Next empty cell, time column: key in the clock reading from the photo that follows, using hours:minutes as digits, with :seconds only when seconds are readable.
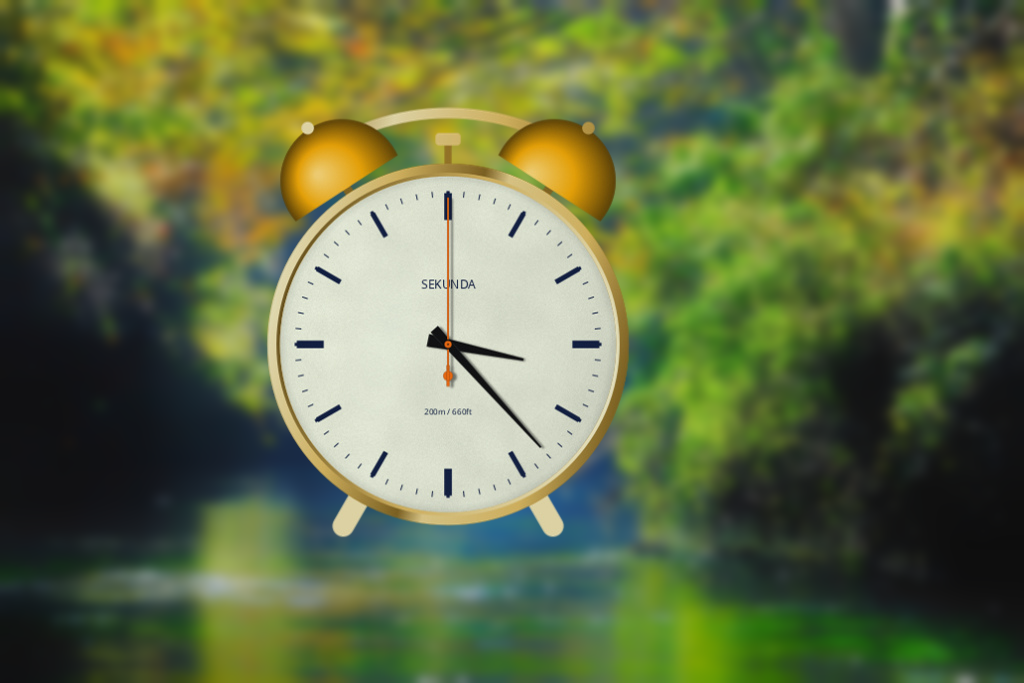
3:23:00
